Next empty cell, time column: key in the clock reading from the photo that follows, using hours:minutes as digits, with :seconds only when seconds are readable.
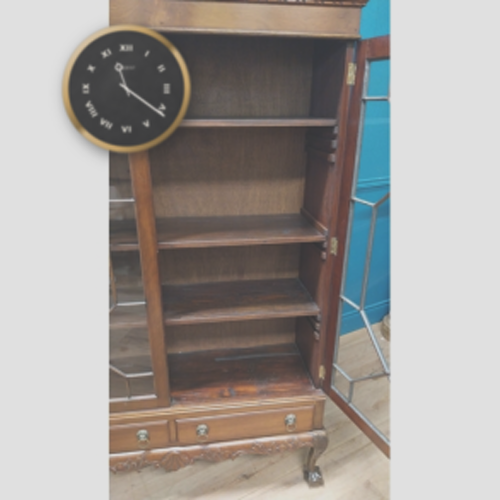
11:21
